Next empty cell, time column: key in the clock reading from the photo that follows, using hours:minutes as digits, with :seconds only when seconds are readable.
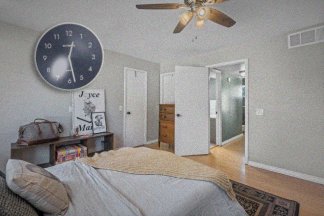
12:28
